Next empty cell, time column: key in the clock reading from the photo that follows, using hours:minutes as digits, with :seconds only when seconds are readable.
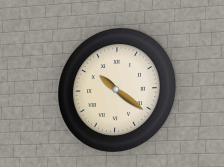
10:21
